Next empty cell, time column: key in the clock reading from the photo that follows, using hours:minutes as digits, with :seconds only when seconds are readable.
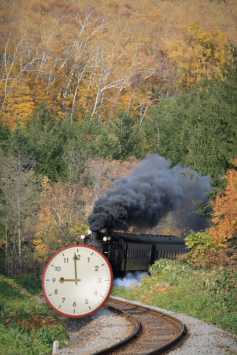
8:59
